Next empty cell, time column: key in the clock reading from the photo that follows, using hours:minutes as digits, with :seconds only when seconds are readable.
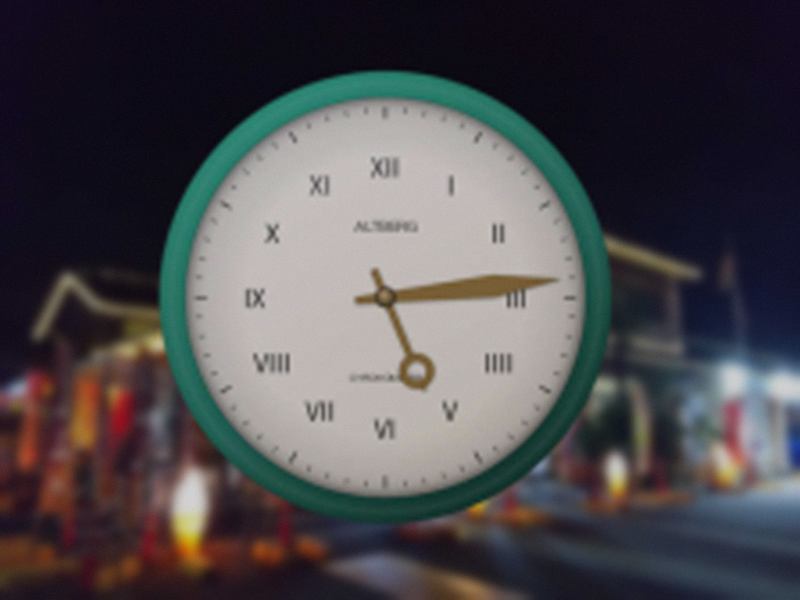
5:14
